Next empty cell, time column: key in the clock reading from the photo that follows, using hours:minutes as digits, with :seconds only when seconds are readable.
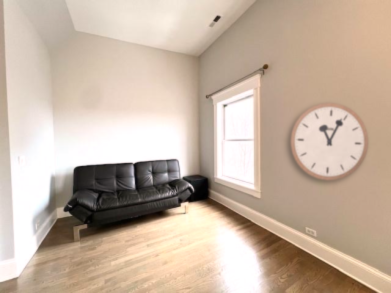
11:04
